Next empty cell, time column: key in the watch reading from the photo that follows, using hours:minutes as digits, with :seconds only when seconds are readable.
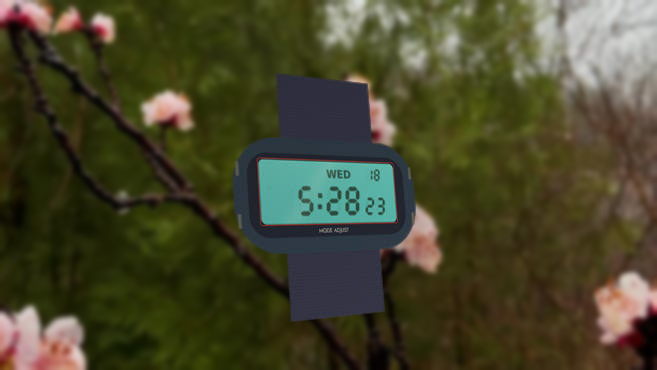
5:28:23
